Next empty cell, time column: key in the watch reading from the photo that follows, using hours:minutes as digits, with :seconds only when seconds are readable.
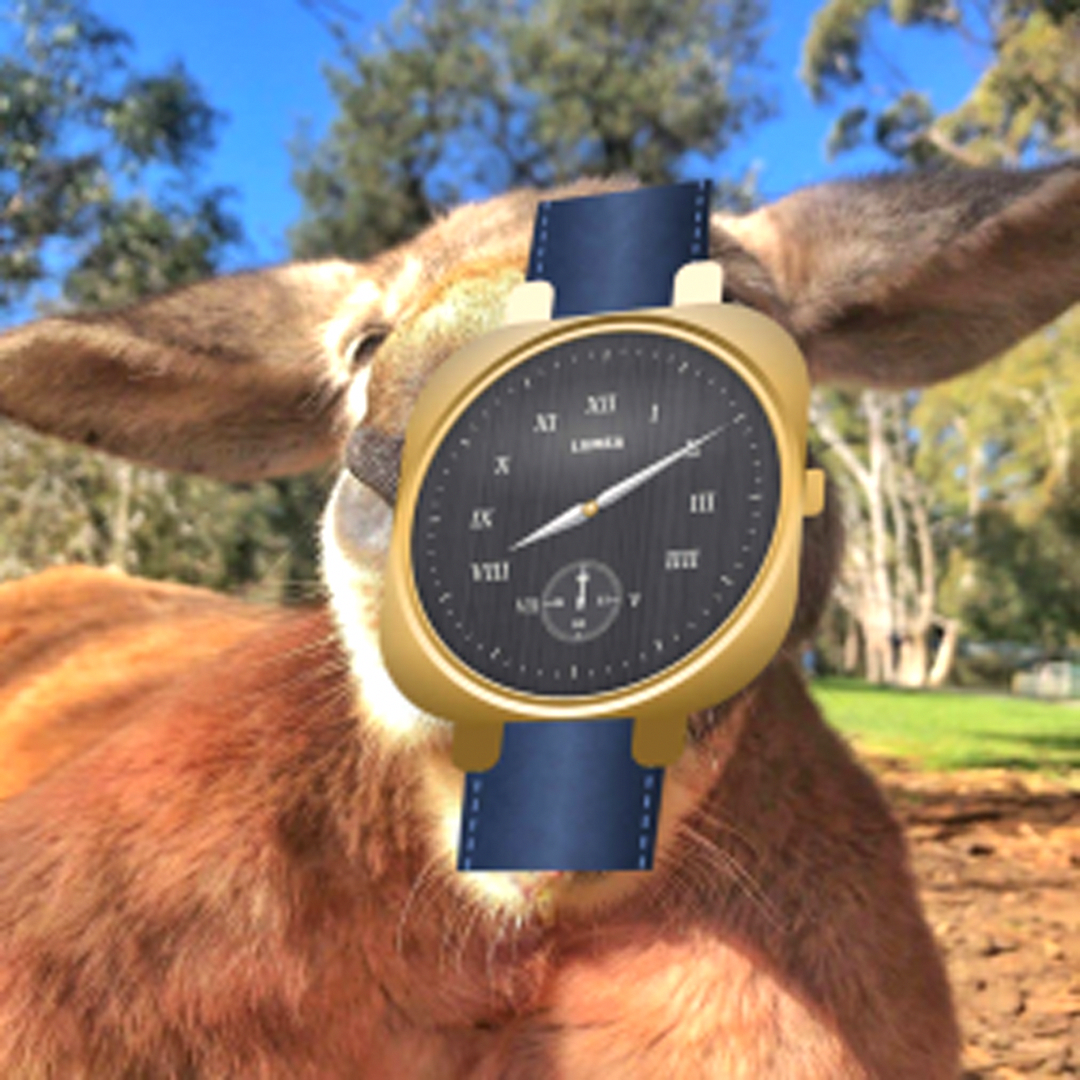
8:10
